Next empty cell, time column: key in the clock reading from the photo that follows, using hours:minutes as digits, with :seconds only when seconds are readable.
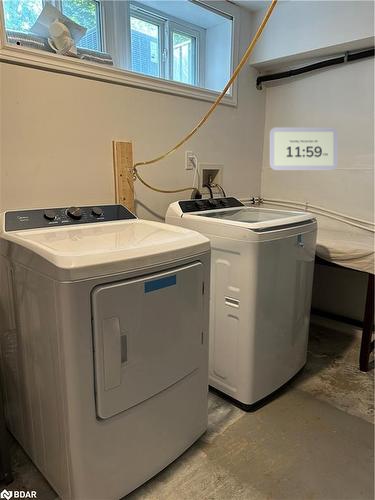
11:59
